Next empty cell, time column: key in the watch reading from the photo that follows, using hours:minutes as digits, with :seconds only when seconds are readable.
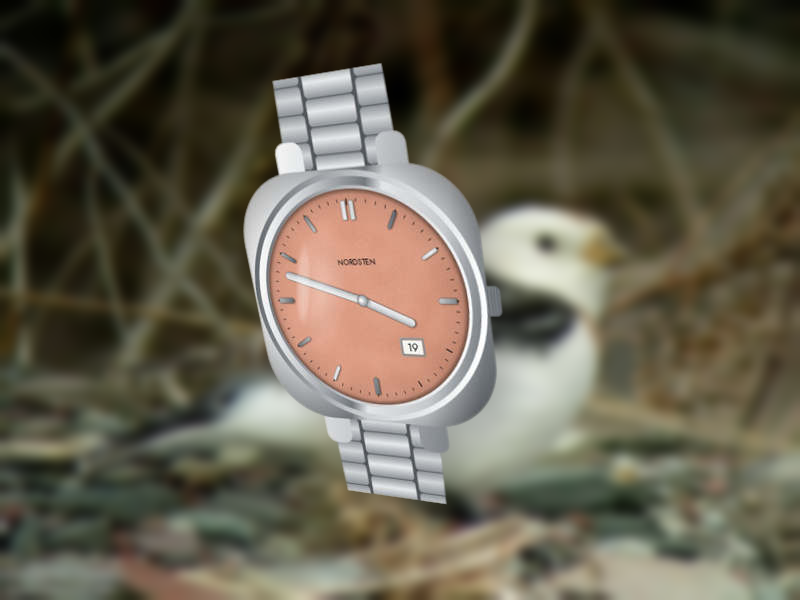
3:48
